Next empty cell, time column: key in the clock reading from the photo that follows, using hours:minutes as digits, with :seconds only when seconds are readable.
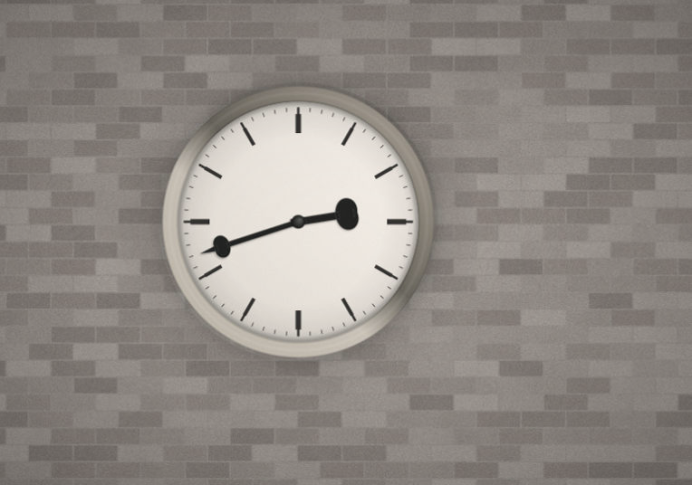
2:42
